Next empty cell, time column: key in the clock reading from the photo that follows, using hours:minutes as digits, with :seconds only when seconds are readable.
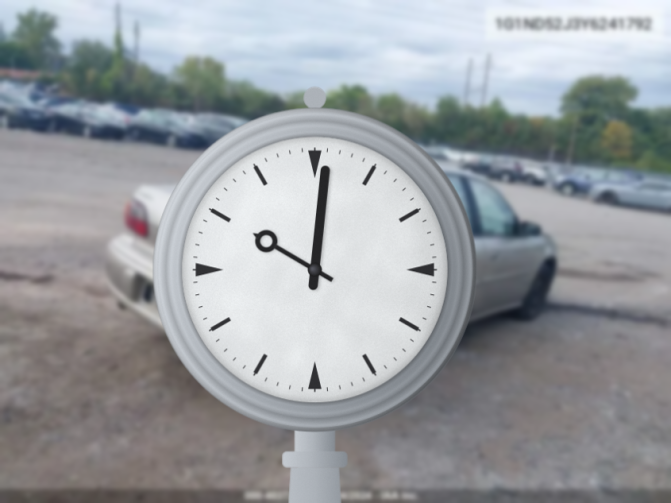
10:01
